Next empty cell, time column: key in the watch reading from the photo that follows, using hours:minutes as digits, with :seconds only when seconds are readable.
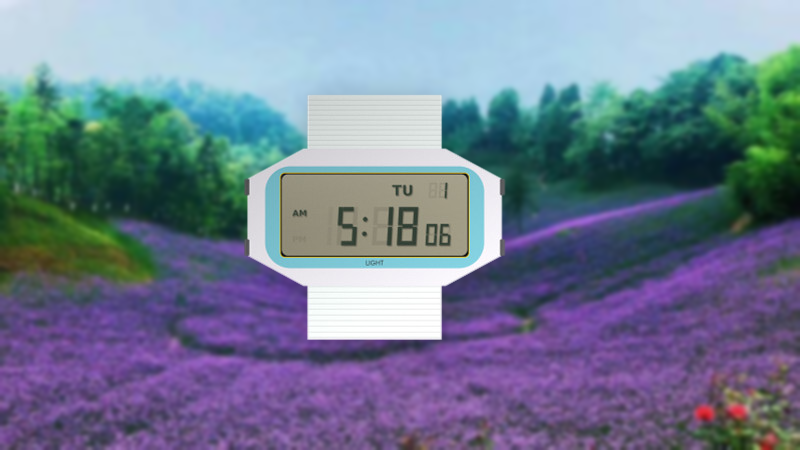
5:18:06
